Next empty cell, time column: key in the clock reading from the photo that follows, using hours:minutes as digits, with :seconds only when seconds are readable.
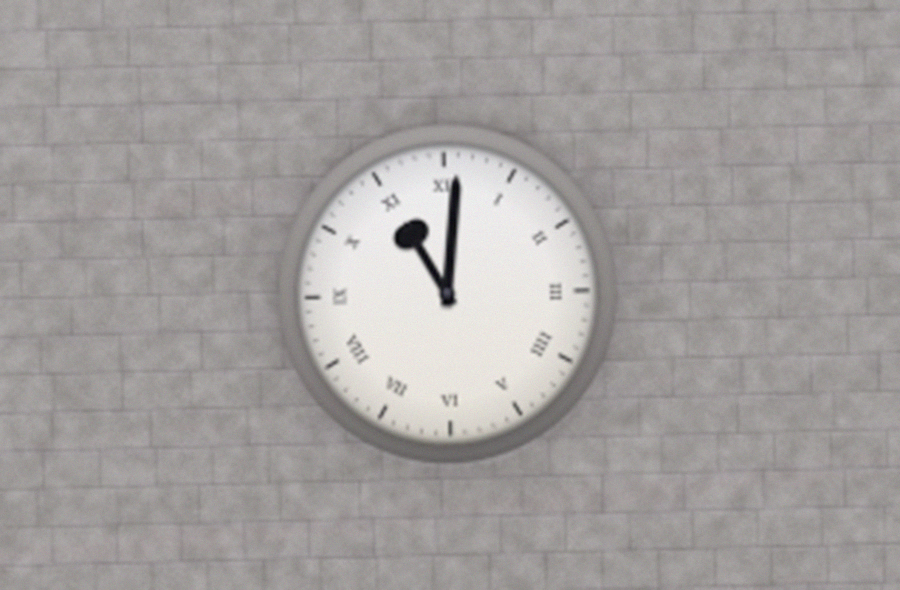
11:01
